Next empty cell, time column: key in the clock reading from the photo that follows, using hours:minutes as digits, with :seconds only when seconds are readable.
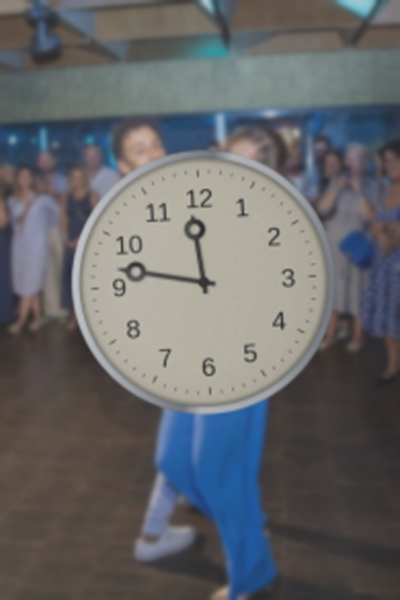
11:47
